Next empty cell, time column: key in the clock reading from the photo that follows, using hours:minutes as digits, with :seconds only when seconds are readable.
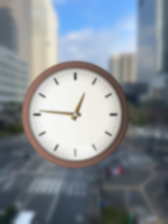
12:46
